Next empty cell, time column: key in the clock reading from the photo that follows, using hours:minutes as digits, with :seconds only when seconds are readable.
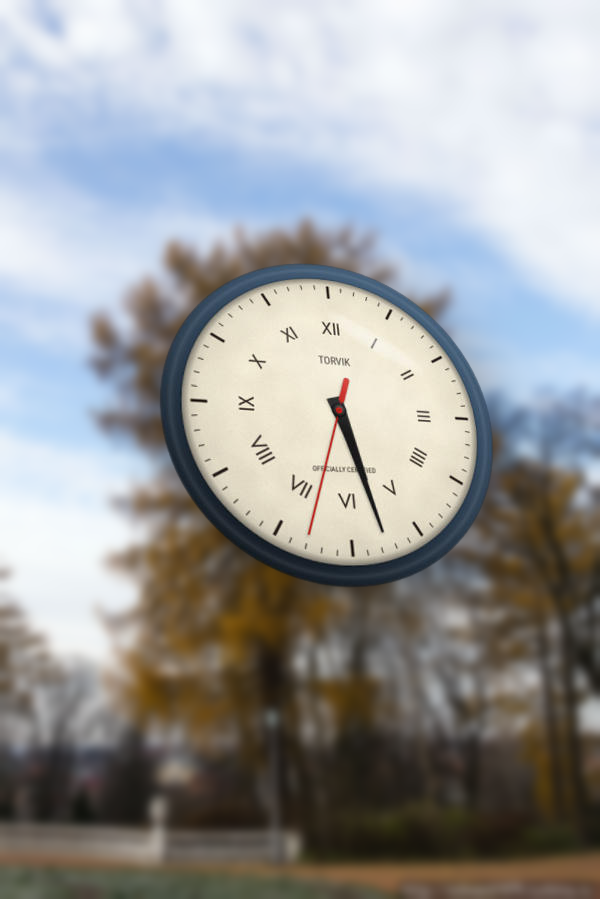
5:27:33
